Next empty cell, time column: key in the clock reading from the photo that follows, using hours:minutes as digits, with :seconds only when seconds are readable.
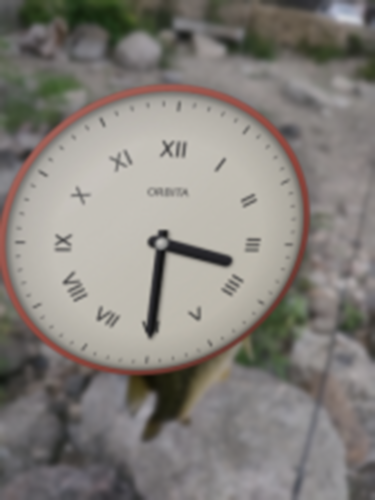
3:30
